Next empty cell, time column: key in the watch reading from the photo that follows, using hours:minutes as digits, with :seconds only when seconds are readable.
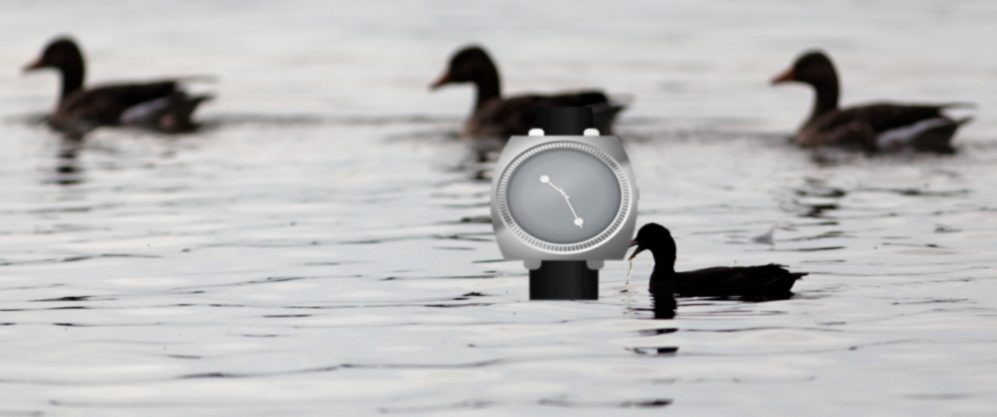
10:26
